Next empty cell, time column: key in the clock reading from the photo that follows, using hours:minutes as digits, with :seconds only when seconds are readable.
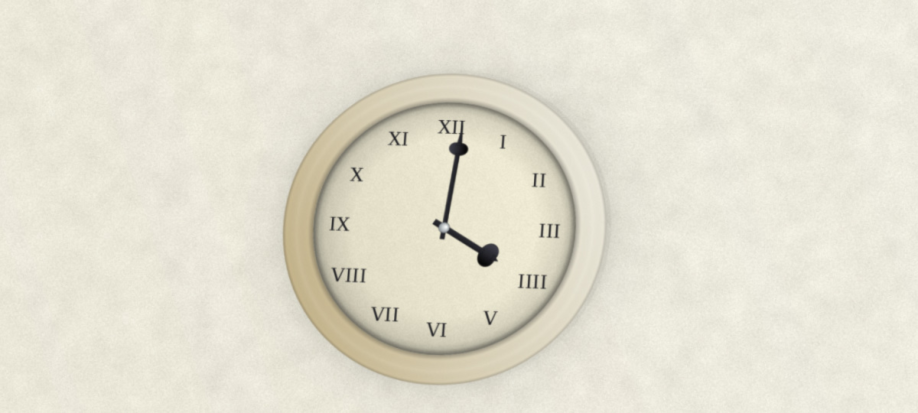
4:01
